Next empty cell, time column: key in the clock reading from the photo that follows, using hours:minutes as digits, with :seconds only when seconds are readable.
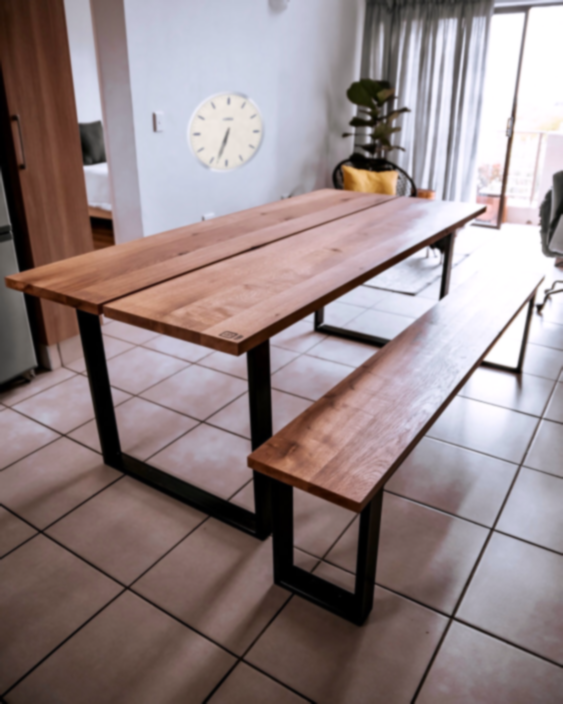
6:33
